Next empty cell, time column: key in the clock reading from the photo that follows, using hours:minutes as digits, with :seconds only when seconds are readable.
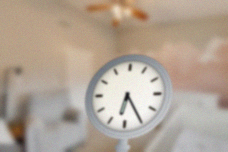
6:25
